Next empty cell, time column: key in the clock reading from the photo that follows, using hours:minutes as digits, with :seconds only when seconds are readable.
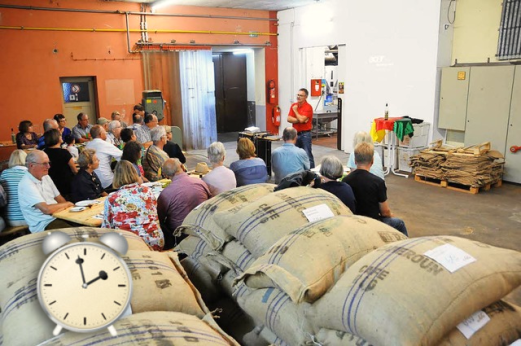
1:58
